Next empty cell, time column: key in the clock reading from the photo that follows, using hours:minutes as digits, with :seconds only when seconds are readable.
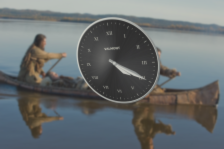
4:20
